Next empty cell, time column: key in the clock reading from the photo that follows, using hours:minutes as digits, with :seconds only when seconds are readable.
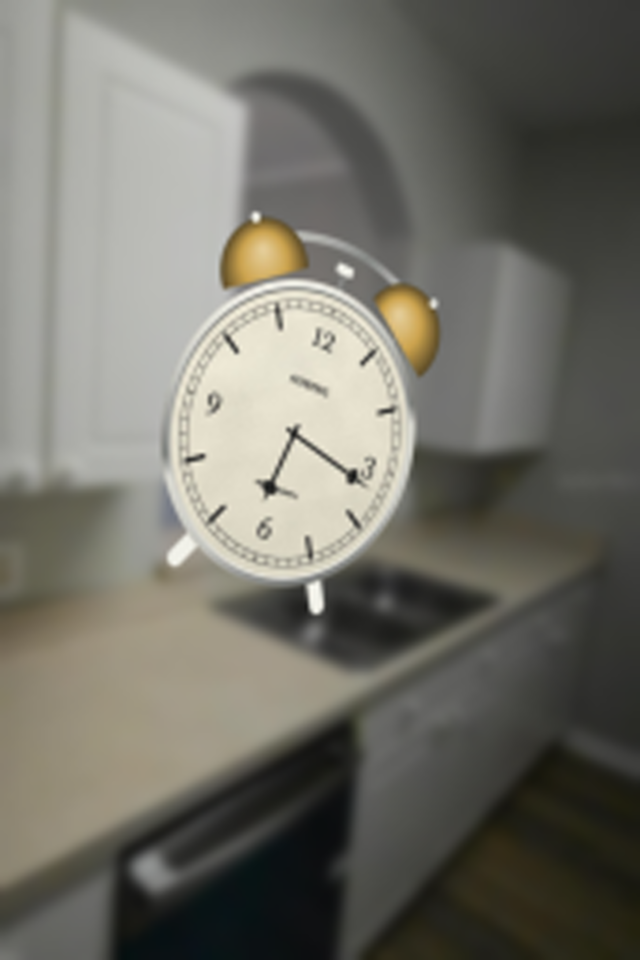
6:17
